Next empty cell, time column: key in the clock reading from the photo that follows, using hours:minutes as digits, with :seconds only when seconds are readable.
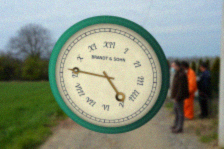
4:46
